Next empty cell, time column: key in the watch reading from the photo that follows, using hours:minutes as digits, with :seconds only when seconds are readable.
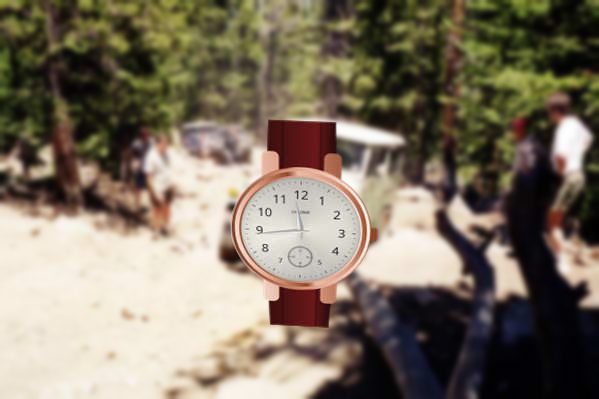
11:44
